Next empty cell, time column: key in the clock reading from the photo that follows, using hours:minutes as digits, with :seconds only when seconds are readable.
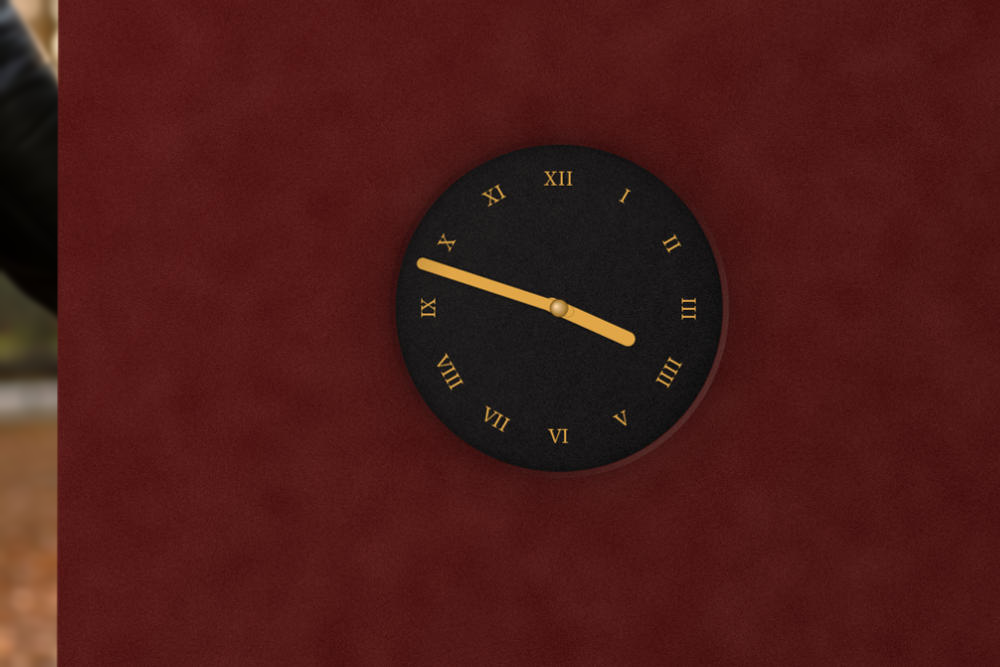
3:48
